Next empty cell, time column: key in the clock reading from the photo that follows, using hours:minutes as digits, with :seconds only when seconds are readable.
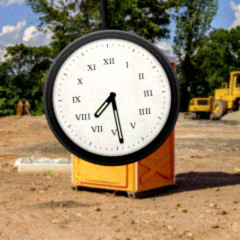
7:29
